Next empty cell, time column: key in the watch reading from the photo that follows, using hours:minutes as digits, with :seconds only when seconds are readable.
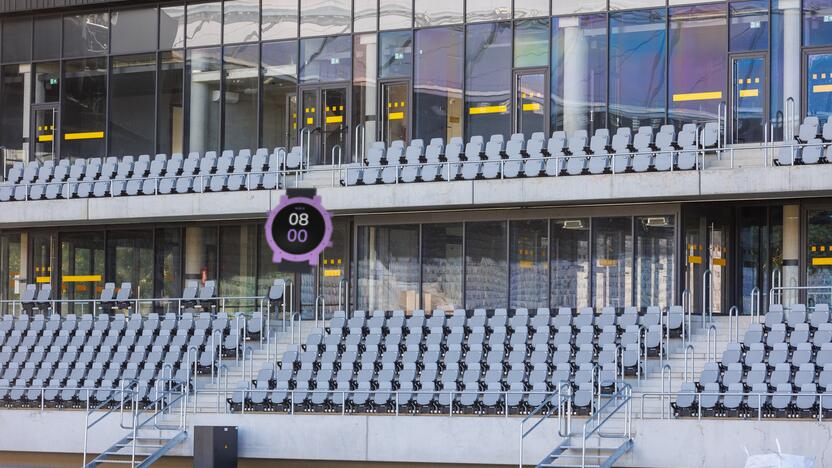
8:00
